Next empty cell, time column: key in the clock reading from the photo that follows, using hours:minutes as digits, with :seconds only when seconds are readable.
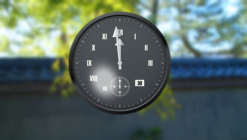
11:59
